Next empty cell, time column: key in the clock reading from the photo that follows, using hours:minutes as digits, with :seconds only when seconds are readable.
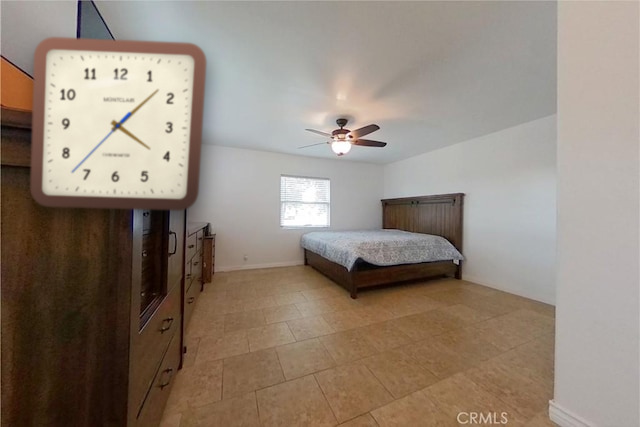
4:07:37
